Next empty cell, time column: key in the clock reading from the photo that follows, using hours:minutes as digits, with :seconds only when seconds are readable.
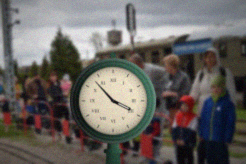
3:53
